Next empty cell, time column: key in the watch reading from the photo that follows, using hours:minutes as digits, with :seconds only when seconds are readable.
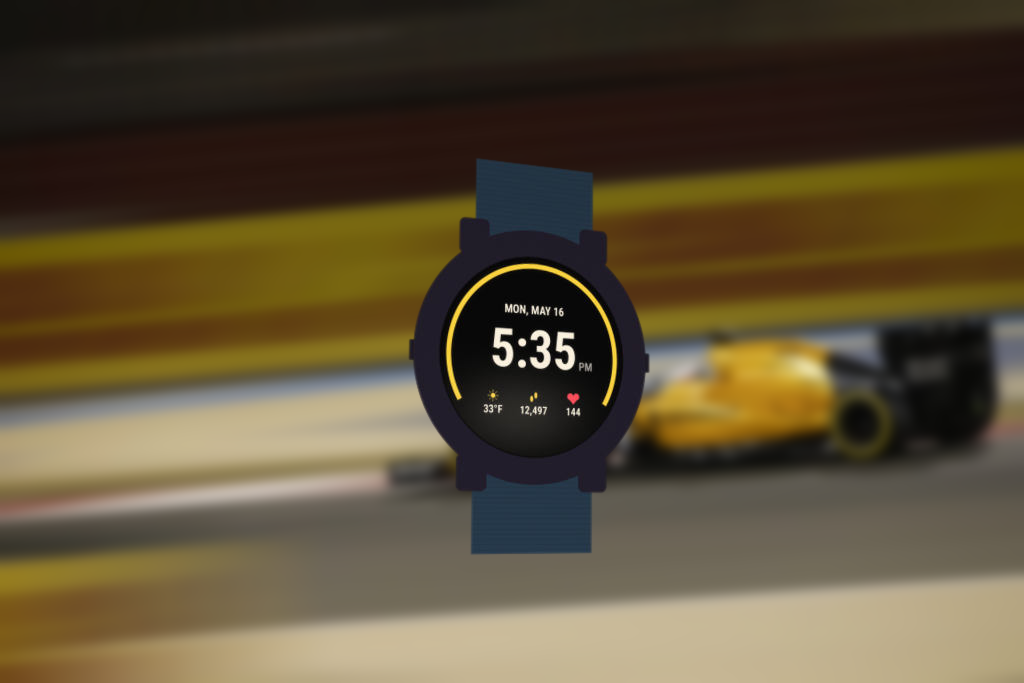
5:35
